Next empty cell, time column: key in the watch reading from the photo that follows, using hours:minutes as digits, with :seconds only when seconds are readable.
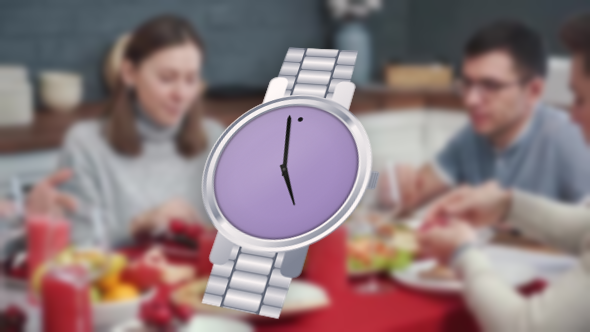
4:58
